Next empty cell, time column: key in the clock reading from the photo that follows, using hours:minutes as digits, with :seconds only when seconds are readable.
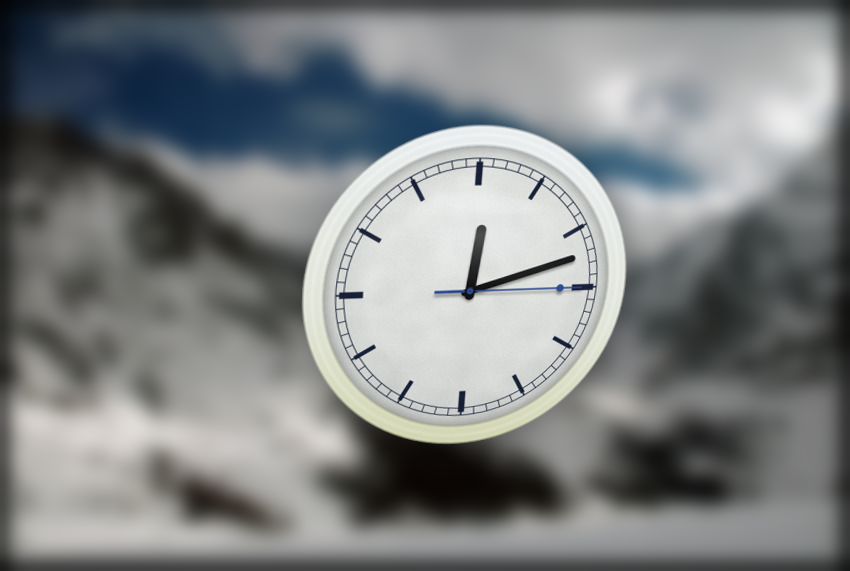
12:12:15
